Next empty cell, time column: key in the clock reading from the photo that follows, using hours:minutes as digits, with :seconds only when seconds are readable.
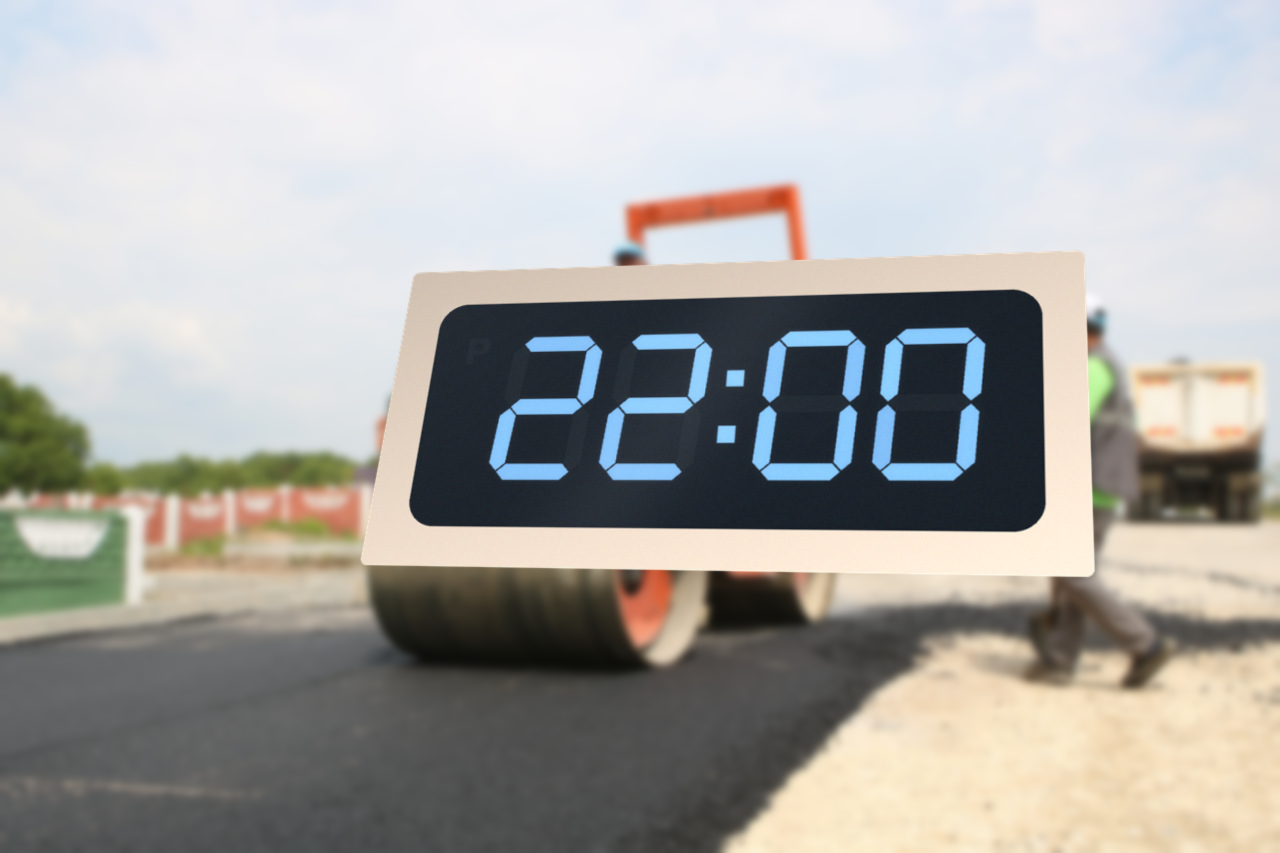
22:00
